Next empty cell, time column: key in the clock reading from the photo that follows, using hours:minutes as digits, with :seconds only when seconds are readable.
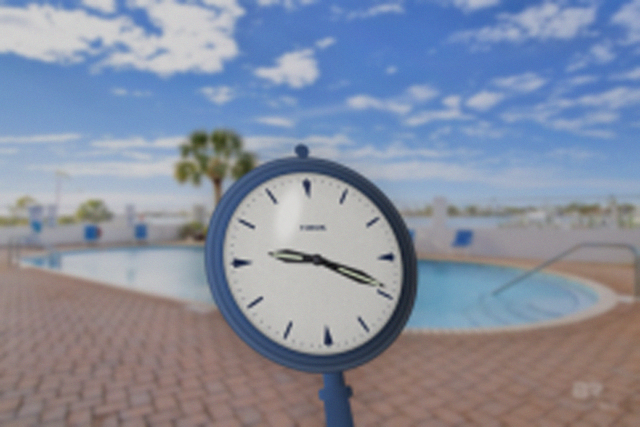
9:19
